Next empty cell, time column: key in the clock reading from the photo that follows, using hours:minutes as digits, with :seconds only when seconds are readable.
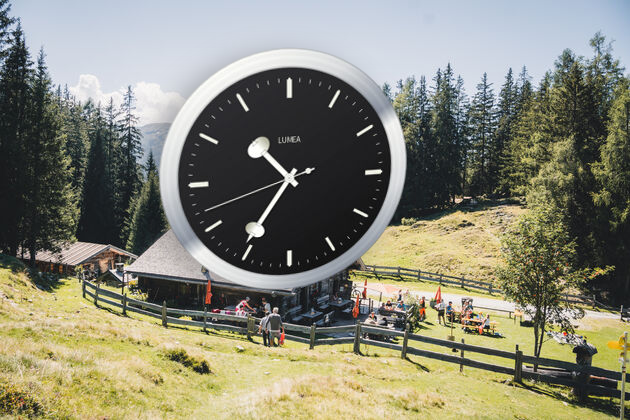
10:35:42
